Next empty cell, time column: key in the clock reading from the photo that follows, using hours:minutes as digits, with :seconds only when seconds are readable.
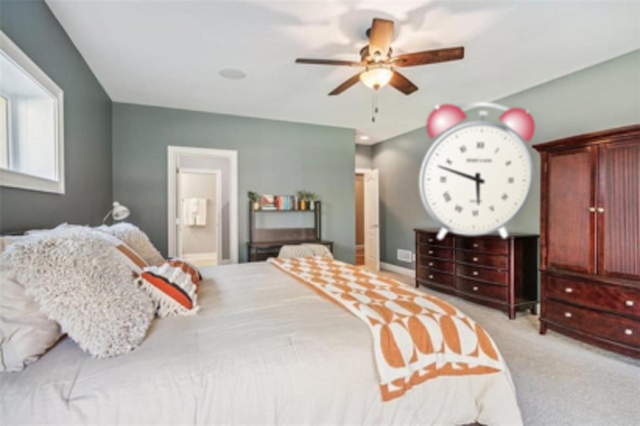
5:48
